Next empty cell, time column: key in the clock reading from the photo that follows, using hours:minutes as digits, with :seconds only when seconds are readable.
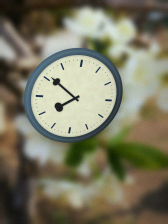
7:51
